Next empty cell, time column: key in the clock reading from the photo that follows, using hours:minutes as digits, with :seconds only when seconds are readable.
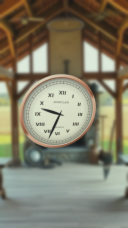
9:33
